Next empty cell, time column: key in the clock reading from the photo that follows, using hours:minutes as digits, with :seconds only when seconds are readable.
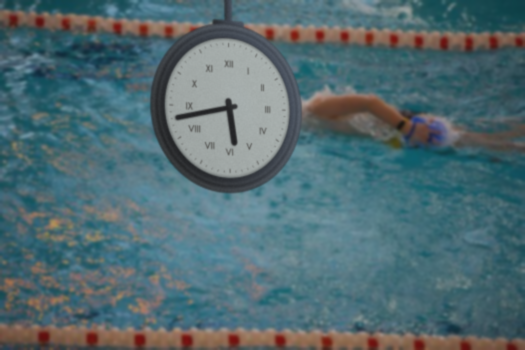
5:43
